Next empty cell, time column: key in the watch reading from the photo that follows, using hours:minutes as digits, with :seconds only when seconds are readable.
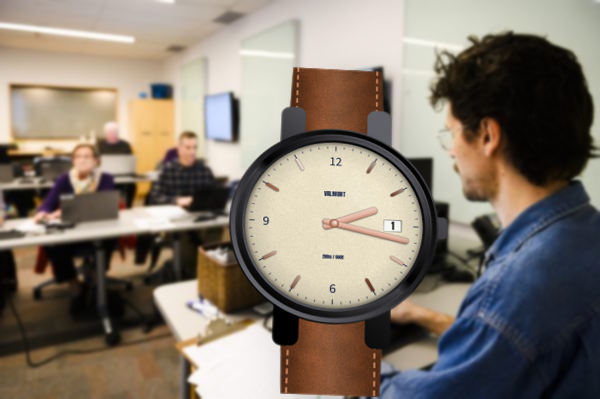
2:17
